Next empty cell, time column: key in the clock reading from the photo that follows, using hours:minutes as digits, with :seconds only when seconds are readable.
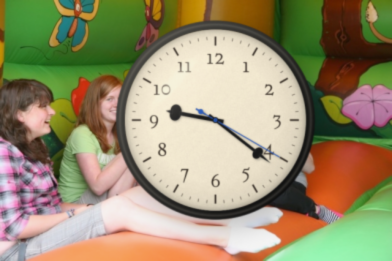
9:21:20
